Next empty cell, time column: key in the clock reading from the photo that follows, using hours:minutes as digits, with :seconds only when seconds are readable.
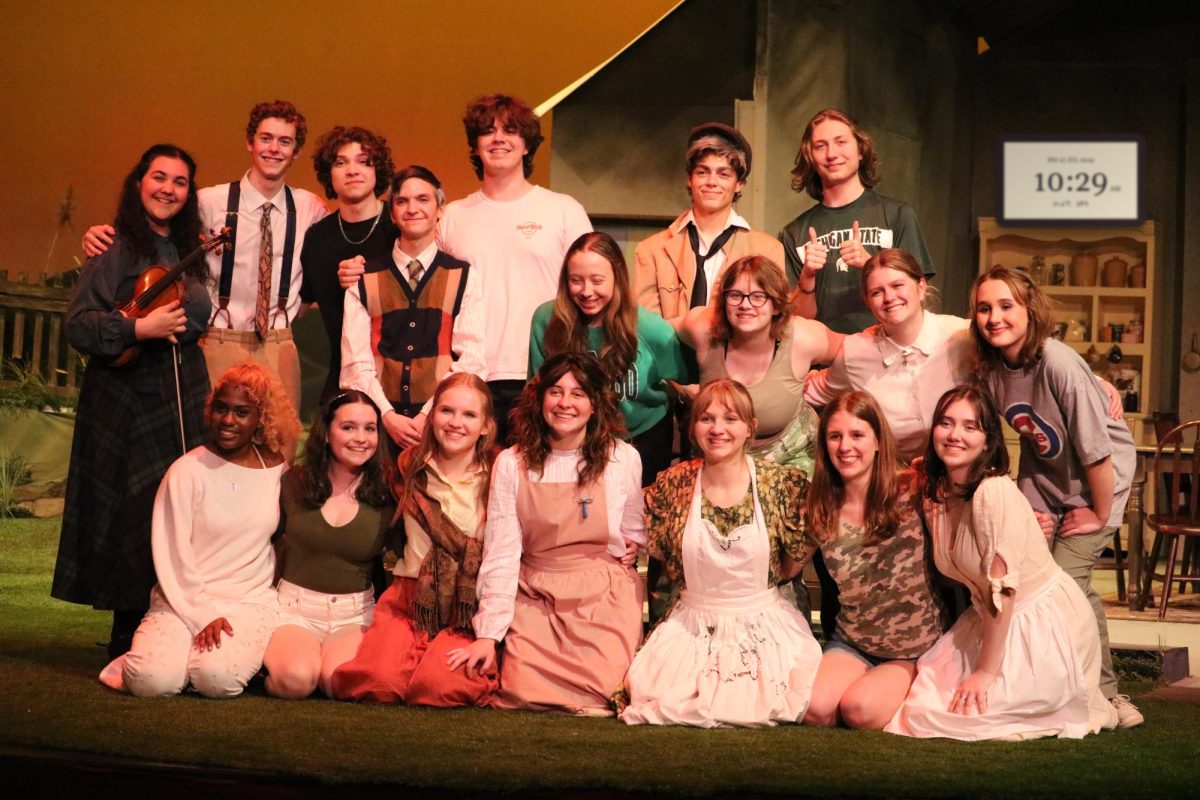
10:29
